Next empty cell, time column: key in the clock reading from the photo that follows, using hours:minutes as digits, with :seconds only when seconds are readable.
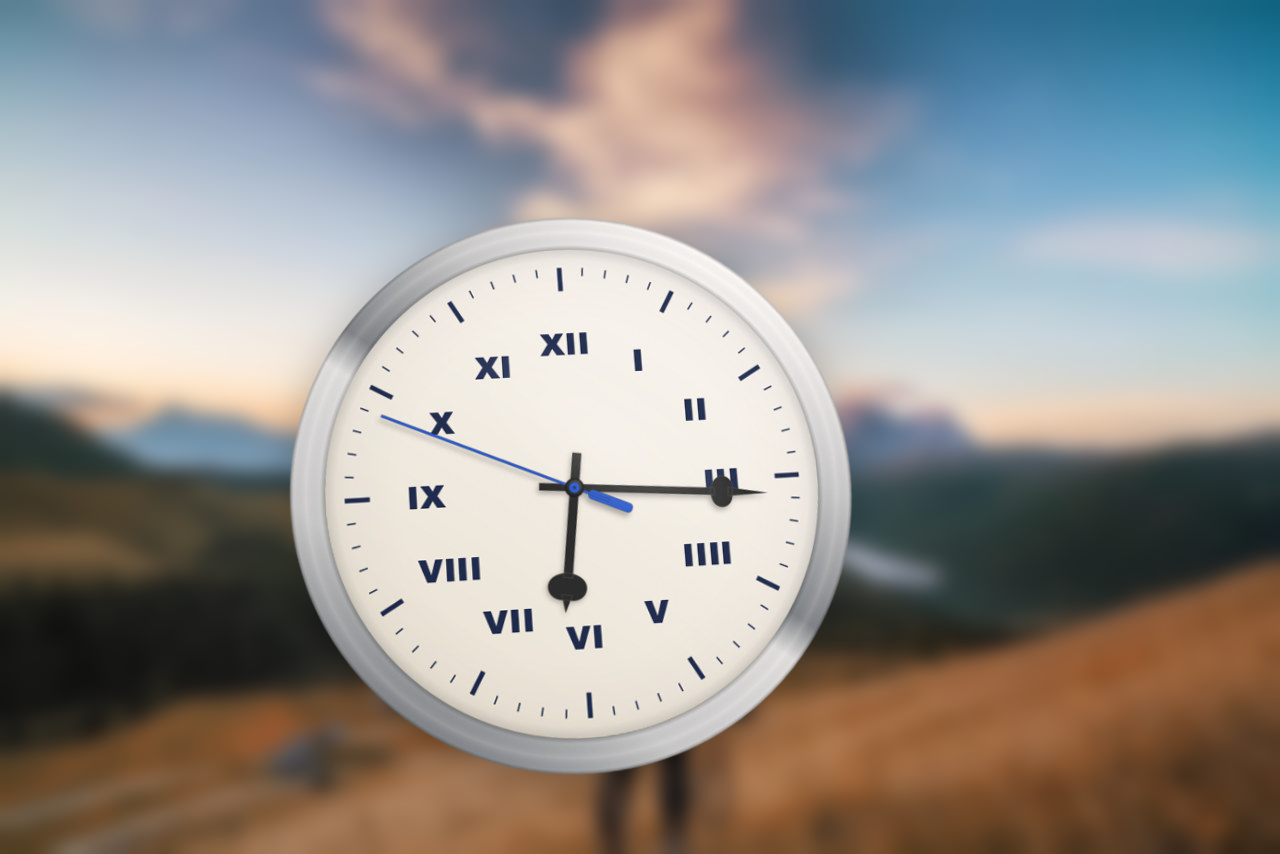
6:15:49
